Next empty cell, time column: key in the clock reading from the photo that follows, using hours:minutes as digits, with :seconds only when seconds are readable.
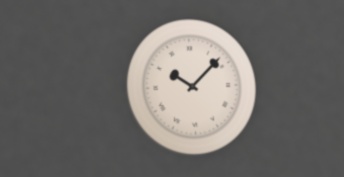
10:08
